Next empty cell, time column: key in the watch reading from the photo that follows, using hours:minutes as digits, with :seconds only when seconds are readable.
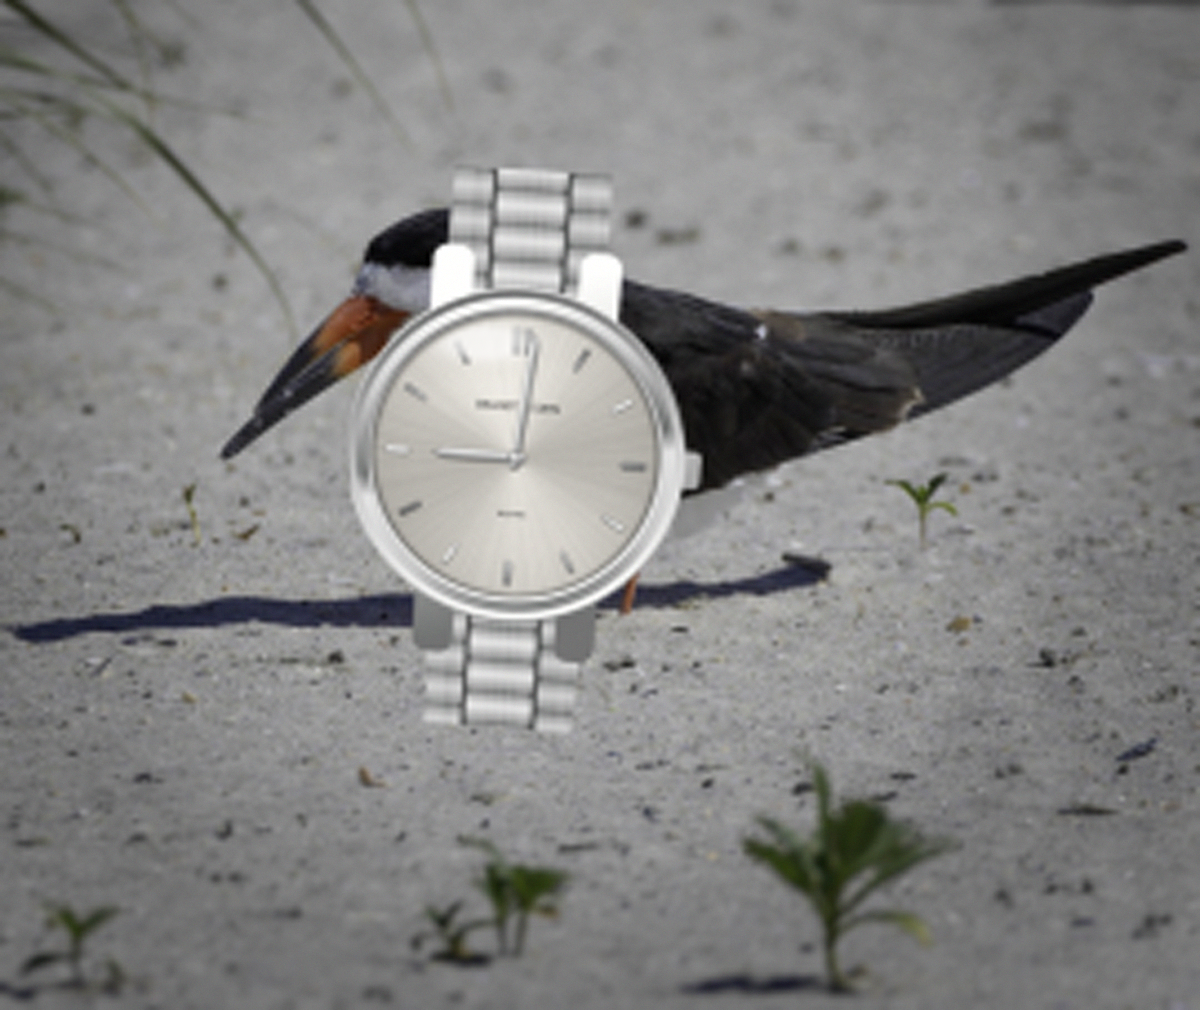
9:01
